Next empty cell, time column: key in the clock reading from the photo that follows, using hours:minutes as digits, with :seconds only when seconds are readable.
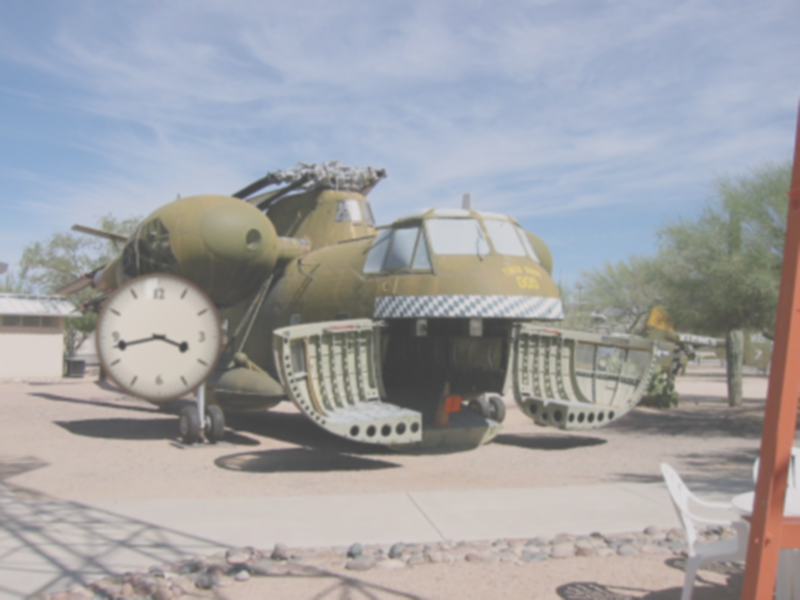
3:43
